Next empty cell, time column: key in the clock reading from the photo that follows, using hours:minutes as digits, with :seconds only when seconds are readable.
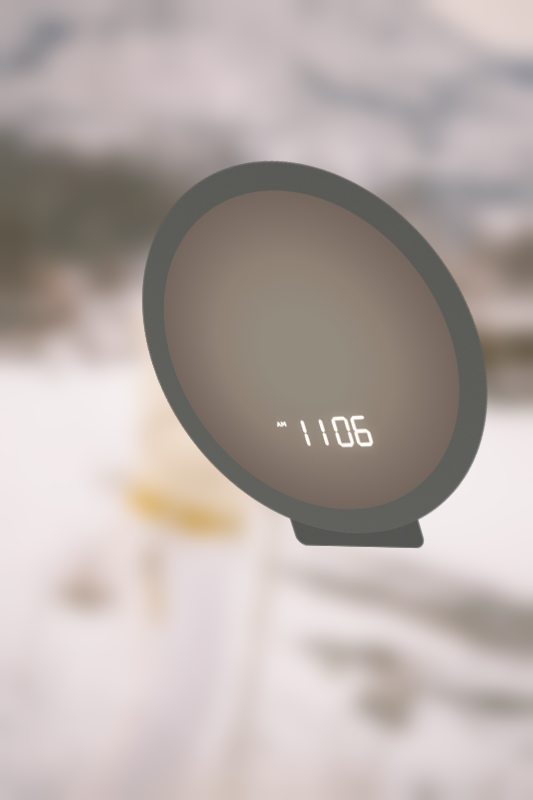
11:06
